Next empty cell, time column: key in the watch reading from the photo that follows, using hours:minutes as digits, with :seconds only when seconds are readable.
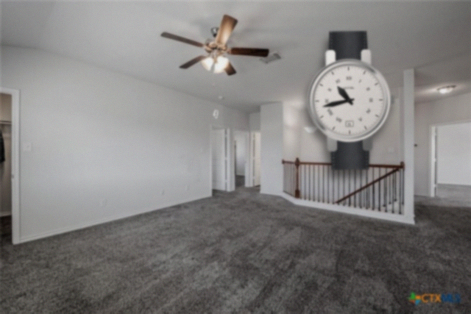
10:43
